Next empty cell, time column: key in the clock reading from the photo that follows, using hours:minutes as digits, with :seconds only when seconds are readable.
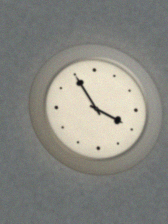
3:55
